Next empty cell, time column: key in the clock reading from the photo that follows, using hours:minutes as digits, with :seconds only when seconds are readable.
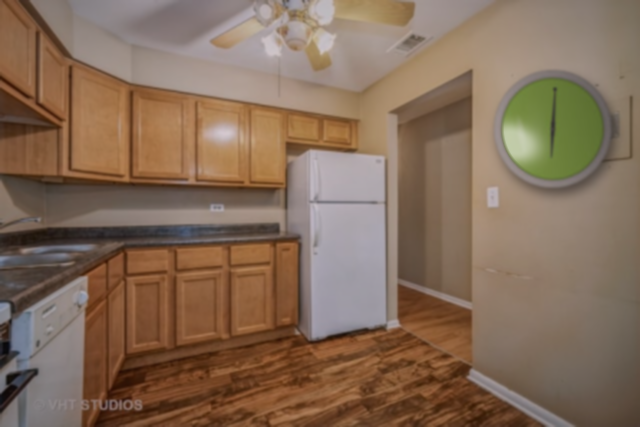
6:00
